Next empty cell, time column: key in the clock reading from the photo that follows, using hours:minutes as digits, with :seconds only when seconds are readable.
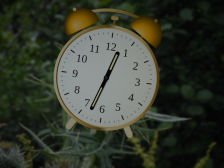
12:33
